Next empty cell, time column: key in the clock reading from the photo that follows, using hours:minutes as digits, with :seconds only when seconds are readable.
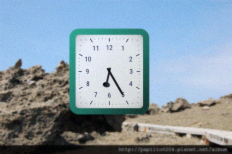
6:25
